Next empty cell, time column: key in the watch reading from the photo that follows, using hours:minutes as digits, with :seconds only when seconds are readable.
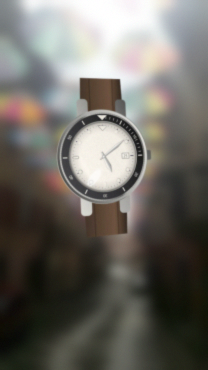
5:09
